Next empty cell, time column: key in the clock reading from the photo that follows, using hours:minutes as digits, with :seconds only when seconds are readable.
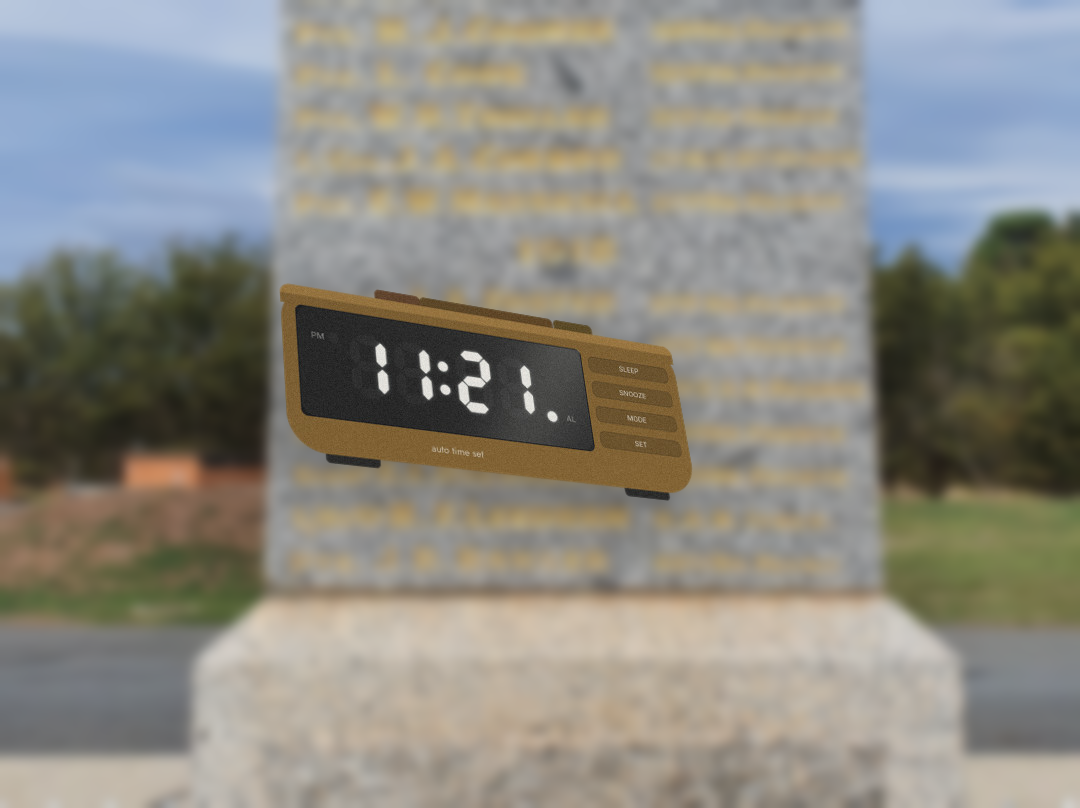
11:21
